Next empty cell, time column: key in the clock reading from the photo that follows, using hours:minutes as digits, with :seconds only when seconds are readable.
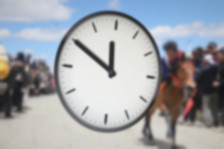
11:50
